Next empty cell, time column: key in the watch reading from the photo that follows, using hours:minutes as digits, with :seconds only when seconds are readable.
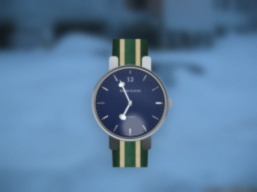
6:56
